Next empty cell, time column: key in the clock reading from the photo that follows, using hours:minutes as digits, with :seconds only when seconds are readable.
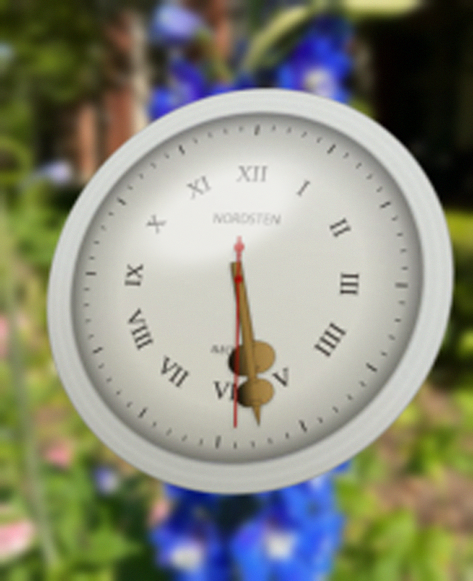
5:27:29
